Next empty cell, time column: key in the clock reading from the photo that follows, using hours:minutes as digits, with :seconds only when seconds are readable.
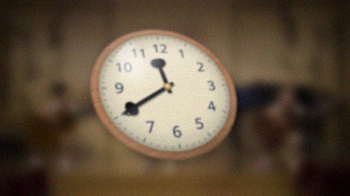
11:40
